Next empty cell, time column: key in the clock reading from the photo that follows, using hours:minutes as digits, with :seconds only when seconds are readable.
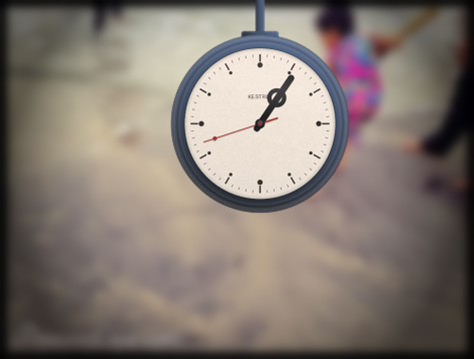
1:05:42
